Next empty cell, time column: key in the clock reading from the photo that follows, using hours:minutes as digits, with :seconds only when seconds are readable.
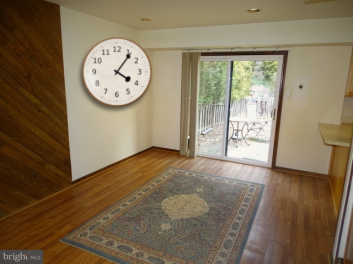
4:06
